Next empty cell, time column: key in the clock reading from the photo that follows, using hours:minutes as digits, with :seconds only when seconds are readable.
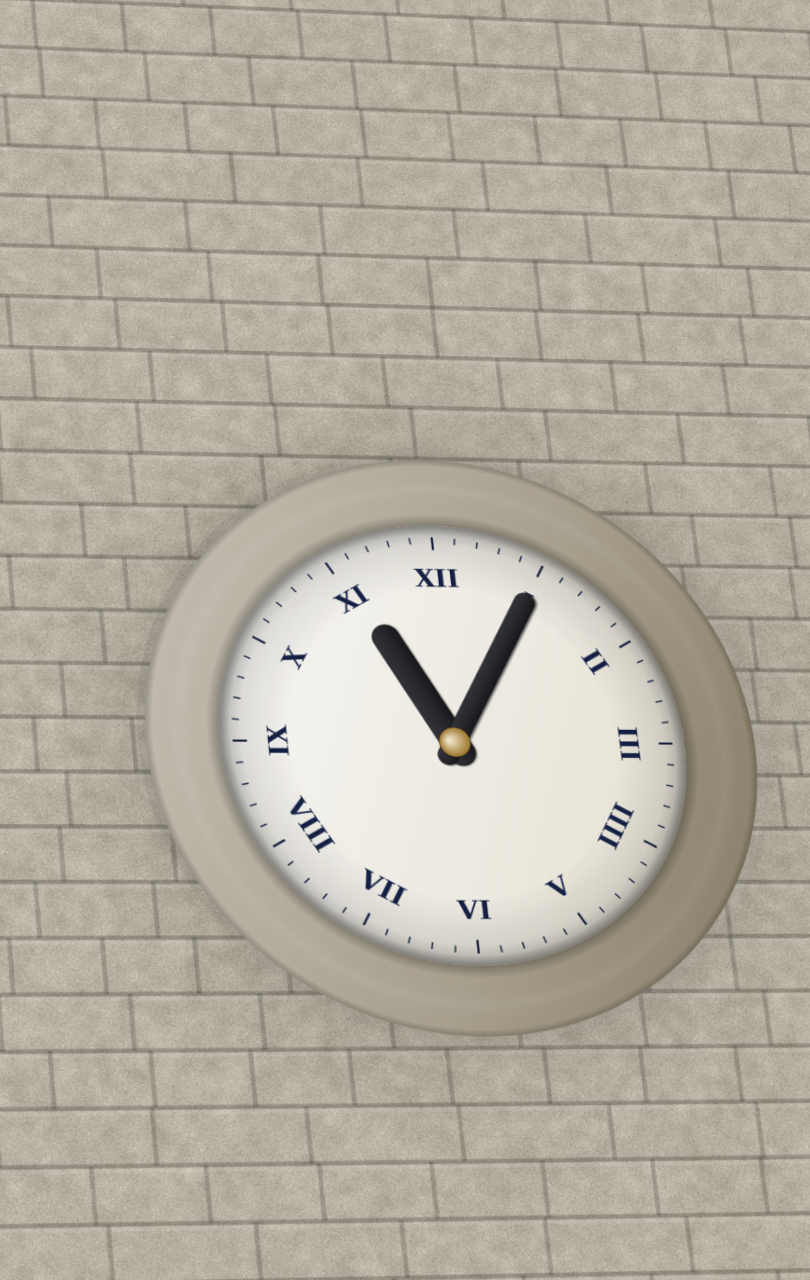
11:05
